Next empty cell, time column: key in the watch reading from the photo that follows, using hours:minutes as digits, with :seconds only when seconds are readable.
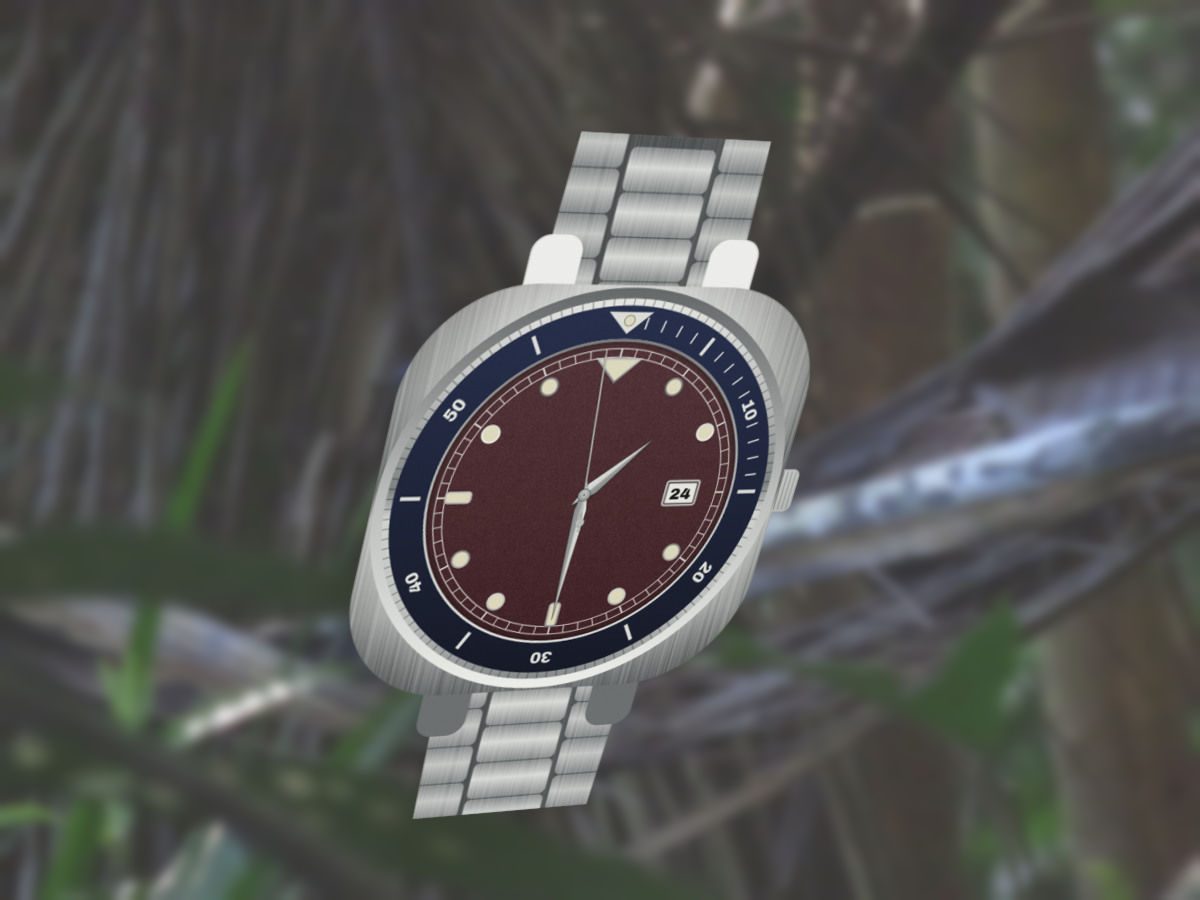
1:29:59
